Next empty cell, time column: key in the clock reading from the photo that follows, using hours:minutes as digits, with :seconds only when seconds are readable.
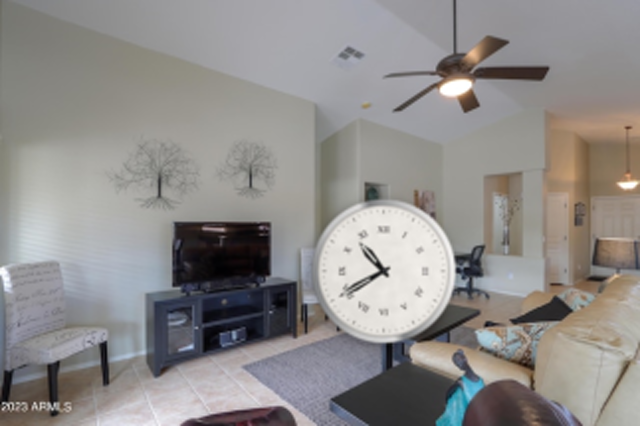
10:40
